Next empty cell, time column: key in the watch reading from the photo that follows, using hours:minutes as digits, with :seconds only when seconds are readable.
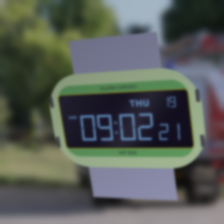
9:02:21
